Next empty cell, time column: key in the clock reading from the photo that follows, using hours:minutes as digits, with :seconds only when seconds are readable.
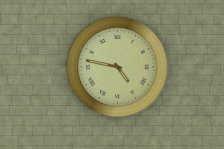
4:47
